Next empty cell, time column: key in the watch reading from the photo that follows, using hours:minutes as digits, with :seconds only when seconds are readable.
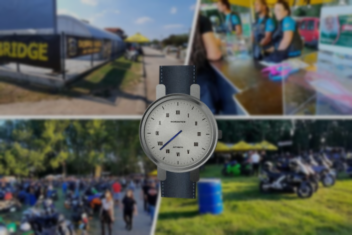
7:38
